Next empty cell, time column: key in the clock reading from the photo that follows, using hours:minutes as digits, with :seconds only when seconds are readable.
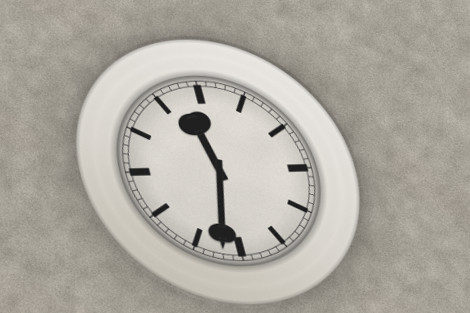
11:32
